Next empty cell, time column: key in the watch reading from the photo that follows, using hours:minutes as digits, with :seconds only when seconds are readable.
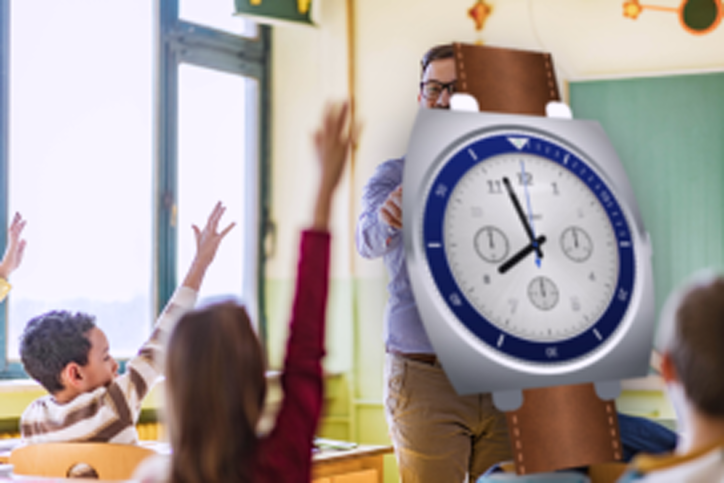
7:57
